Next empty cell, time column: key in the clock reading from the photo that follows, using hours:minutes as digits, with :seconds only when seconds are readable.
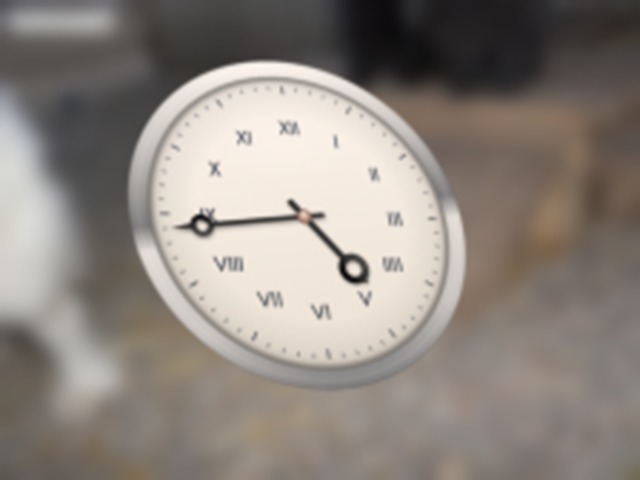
4:44
